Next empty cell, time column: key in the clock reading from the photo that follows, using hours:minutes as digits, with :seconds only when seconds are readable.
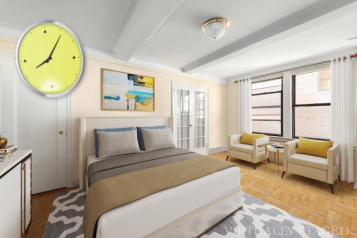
8:06
